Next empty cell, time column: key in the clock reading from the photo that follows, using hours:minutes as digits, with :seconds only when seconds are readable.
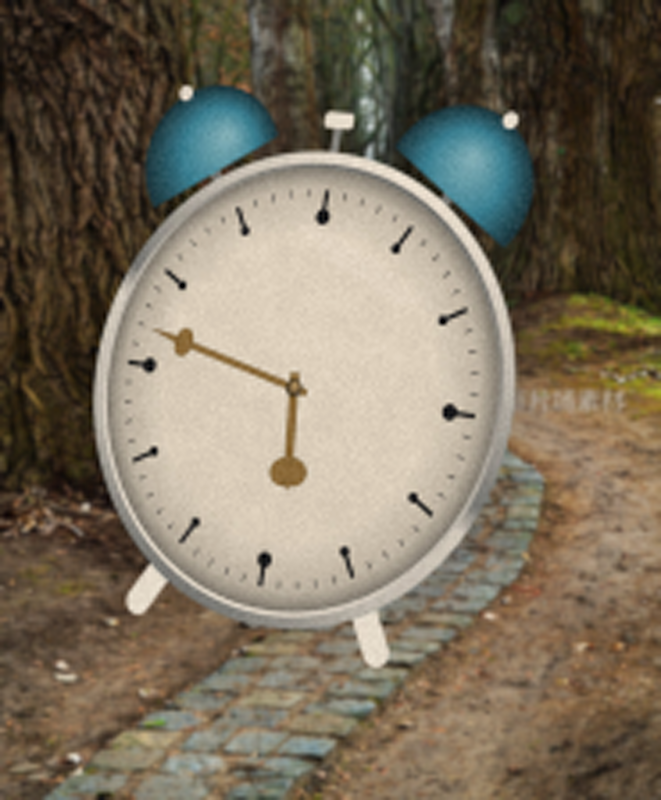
5:47
